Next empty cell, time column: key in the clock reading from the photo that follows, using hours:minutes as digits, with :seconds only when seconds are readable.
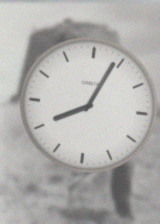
8:04
